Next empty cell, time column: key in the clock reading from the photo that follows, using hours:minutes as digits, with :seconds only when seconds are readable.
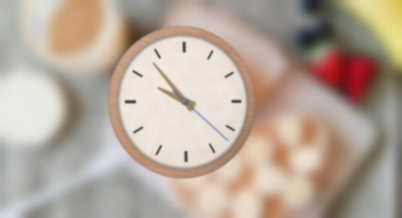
9:53:22
